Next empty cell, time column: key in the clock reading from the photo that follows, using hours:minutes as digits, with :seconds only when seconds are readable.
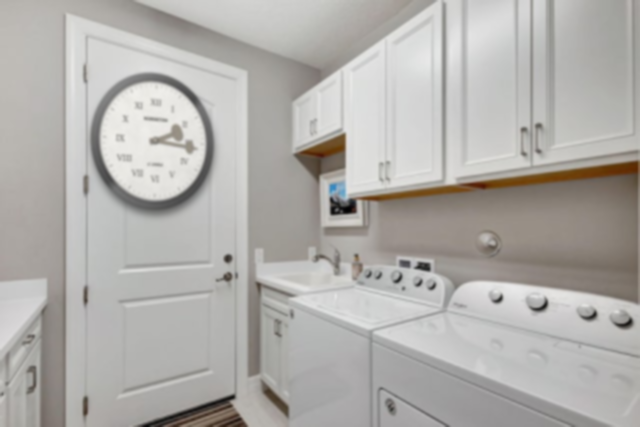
2:16
